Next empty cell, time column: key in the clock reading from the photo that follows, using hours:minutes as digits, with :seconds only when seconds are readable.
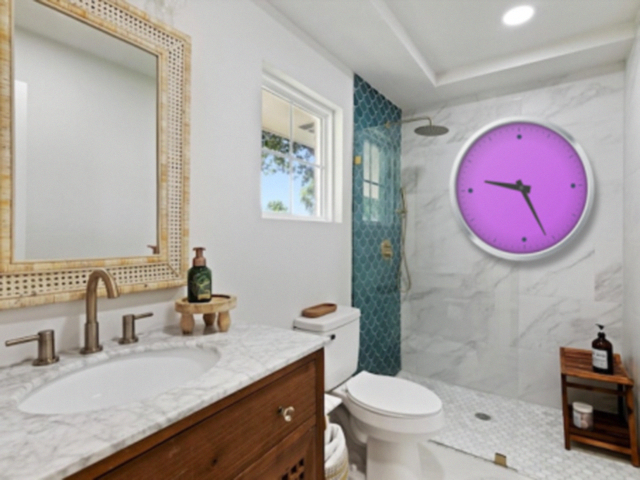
9:26
